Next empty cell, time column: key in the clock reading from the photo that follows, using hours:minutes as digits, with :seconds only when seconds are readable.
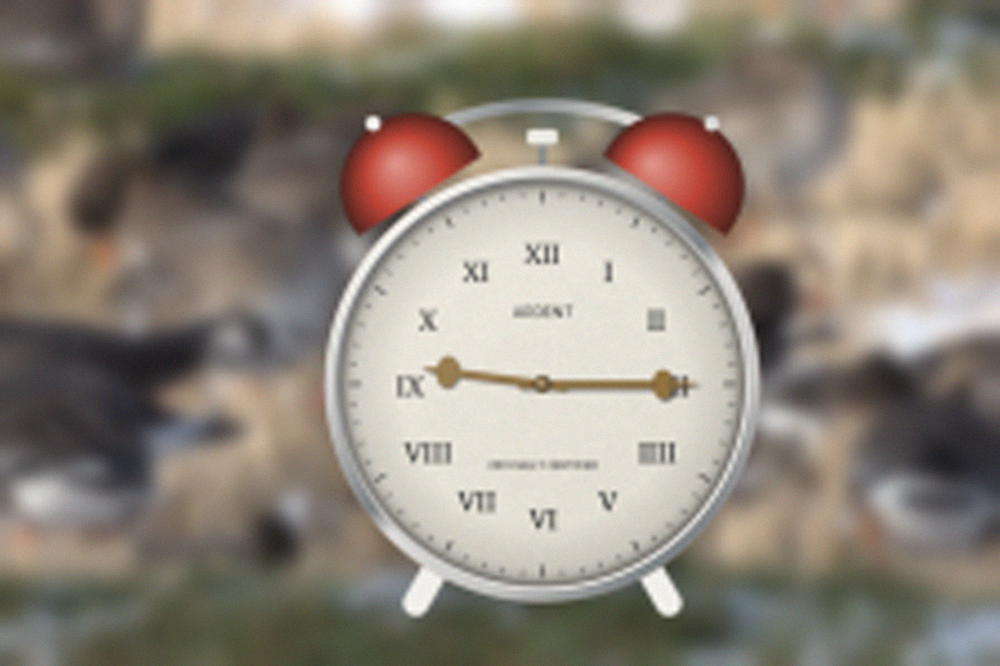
9:15
